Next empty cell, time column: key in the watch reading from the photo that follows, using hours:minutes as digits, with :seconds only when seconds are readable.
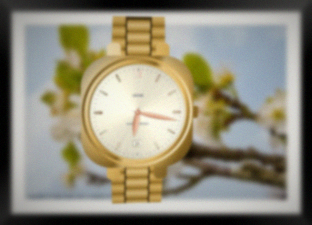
6:17
